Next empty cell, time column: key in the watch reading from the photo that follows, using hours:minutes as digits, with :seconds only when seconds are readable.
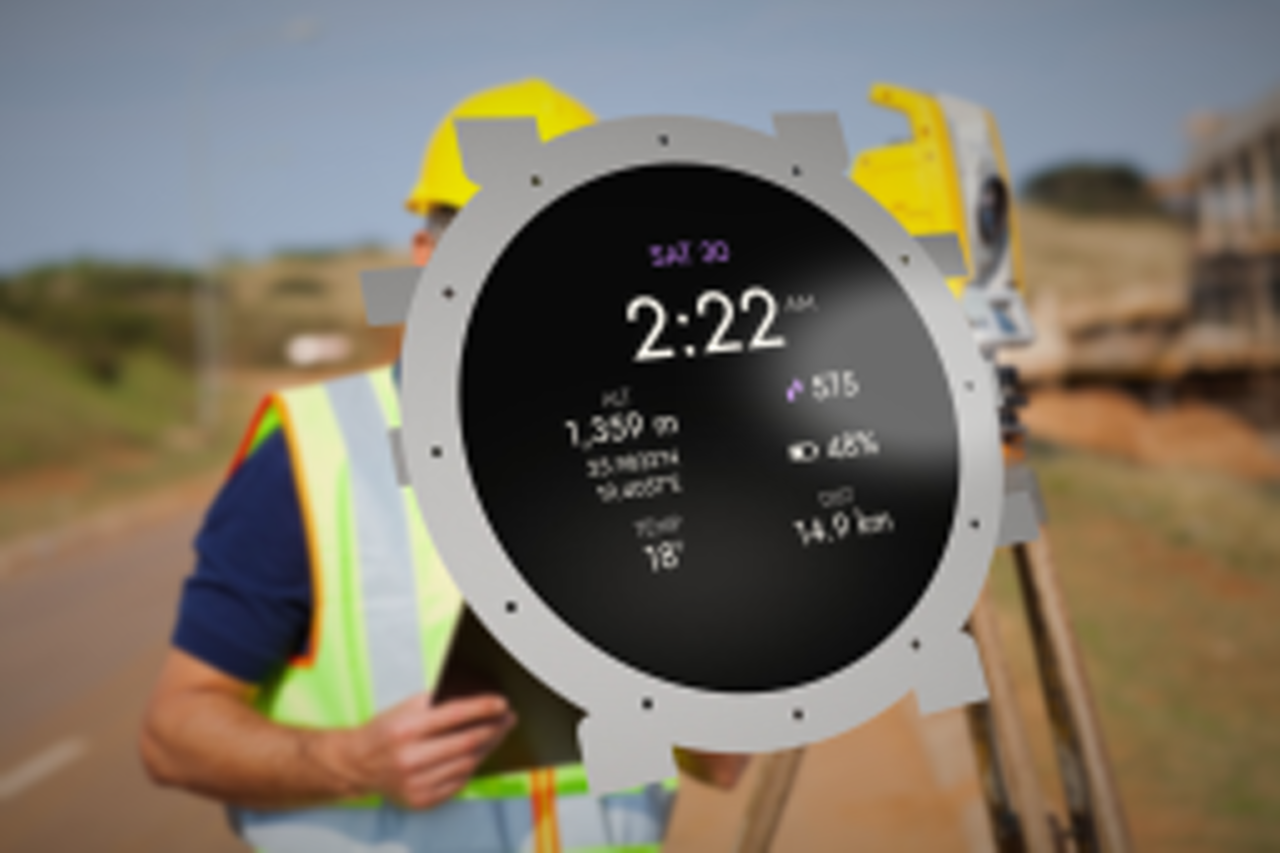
2:22
